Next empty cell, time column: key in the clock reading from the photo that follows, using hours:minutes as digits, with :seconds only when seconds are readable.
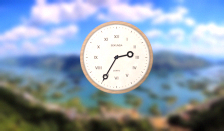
2:35
